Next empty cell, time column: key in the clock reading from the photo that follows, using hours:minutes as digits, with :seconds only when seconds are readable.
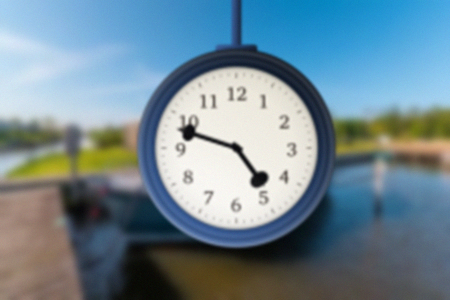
4:48
